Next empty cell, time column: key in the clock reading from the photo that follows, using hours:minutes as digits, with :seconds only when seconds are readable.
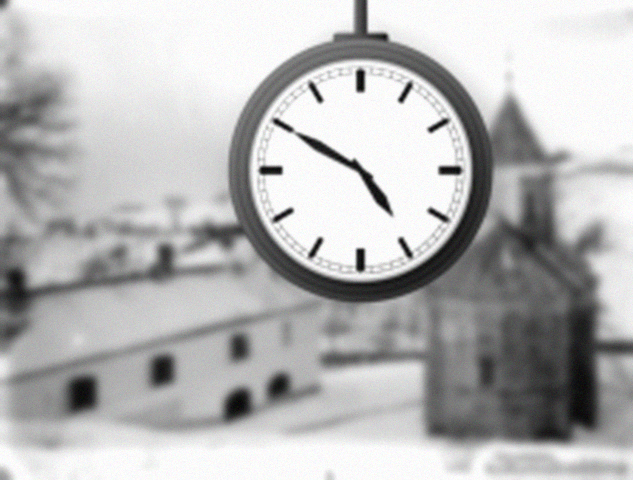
4:50
